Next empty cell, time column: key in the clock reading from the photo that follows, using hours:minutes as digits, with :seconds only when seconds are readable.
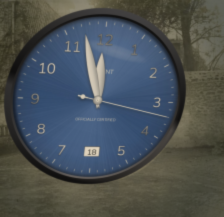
11:57:17
